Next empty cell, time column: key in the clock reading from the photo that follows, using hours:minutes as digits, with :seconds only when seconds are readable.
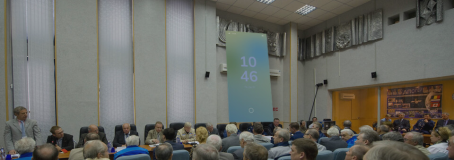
10:46
